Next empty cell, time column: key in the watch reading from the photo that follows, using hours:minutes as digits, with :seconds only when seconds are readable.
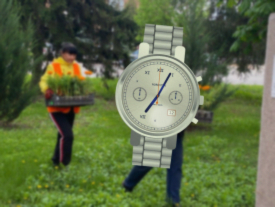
7:04
